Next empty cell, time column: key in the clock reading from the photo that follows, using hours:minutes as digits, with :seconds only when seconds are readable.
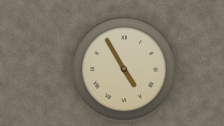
4:55
